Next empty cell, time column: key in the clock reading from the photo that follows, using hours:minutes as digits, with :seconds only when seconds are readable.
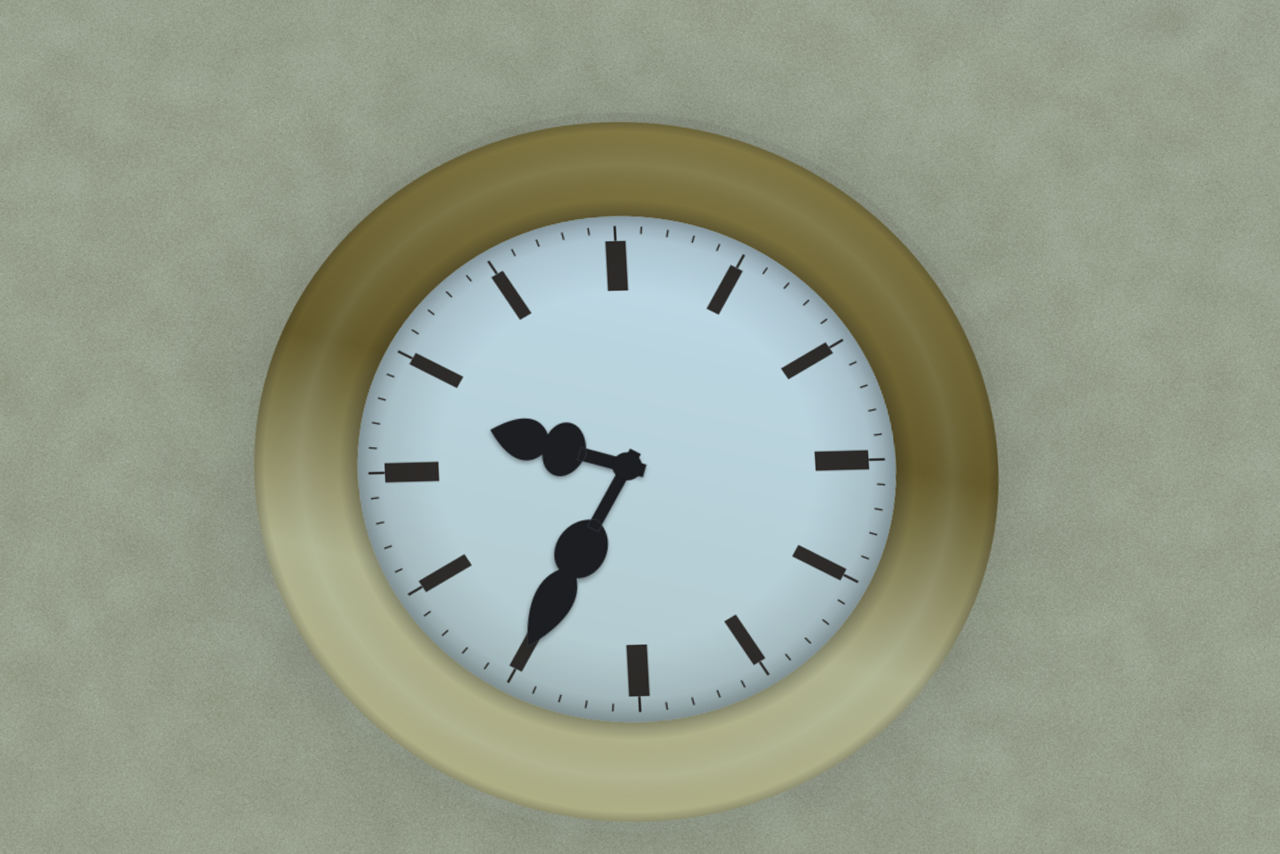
9:35
